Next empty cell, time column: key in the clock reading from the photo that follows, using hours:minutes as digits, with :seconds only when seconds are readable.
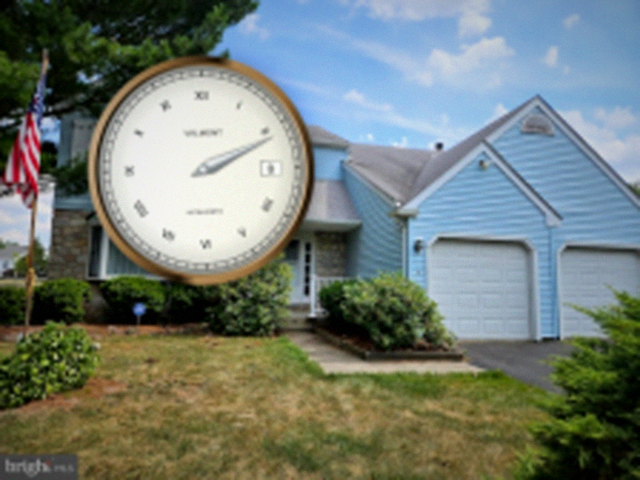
2:11
